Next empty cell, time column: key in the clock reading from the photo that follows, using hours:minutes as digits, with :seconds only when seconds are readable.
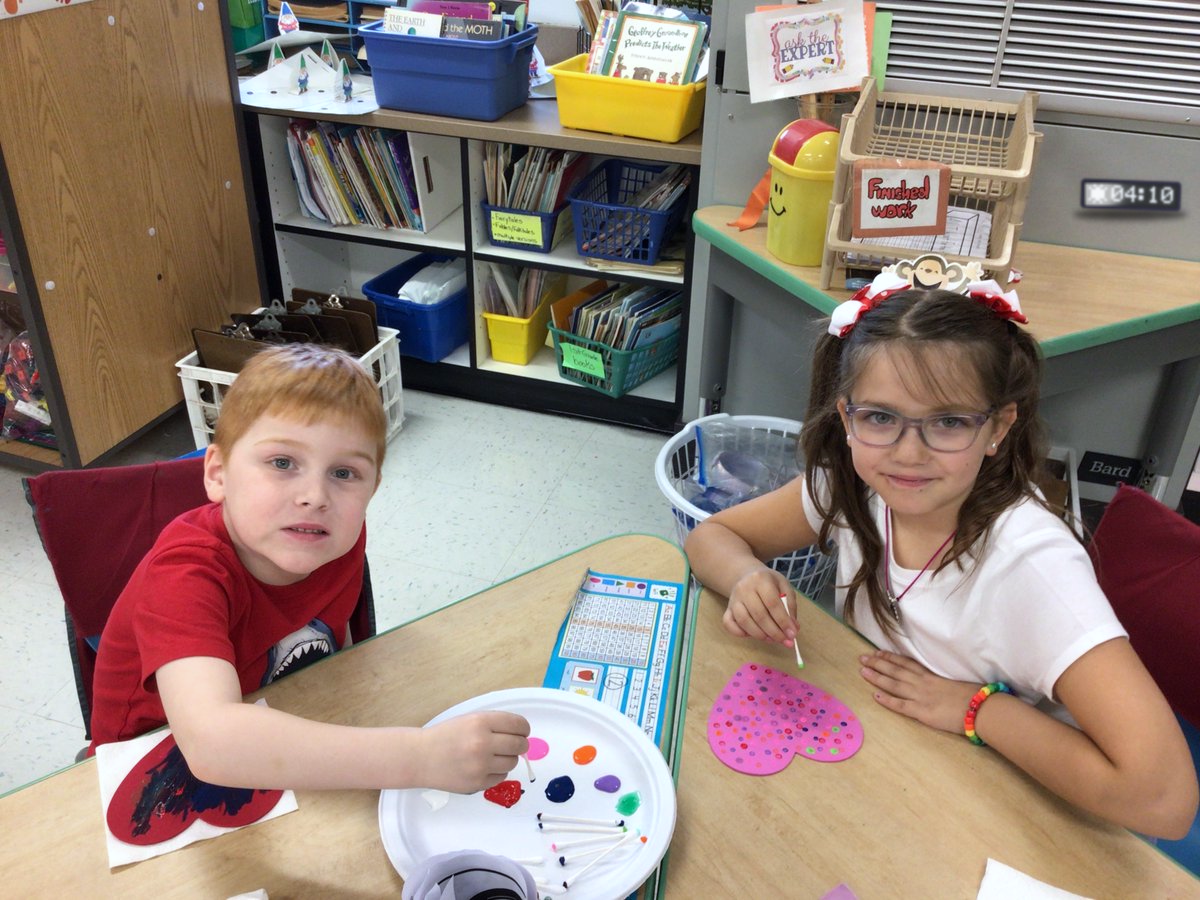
4:10
